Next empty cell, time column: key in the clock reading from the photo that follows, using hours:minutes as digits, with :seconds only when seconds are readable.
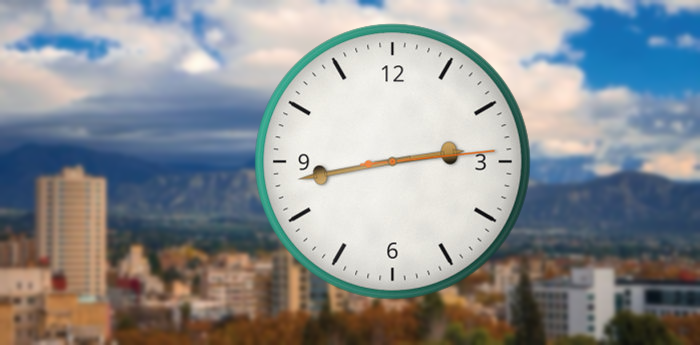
2:43:14
